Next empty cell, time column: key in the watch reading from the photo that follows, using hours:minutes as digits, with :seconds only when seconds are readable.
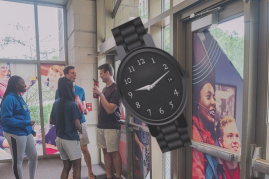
9:12
